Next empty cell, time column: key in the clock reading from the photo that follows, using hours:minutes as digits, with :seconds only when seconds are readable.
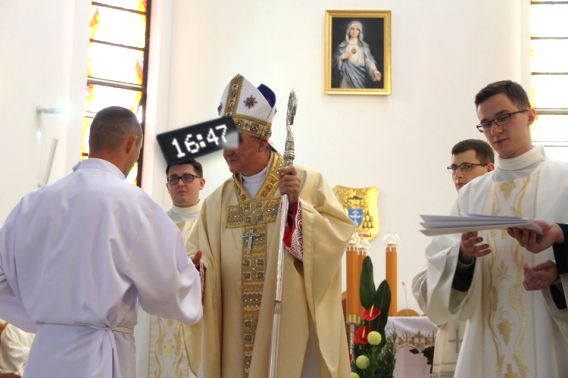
16:47
